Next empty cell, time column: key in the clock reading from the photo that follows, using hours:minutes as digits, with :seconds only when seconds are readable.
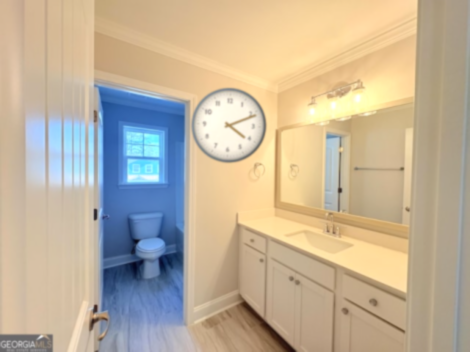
4:11
